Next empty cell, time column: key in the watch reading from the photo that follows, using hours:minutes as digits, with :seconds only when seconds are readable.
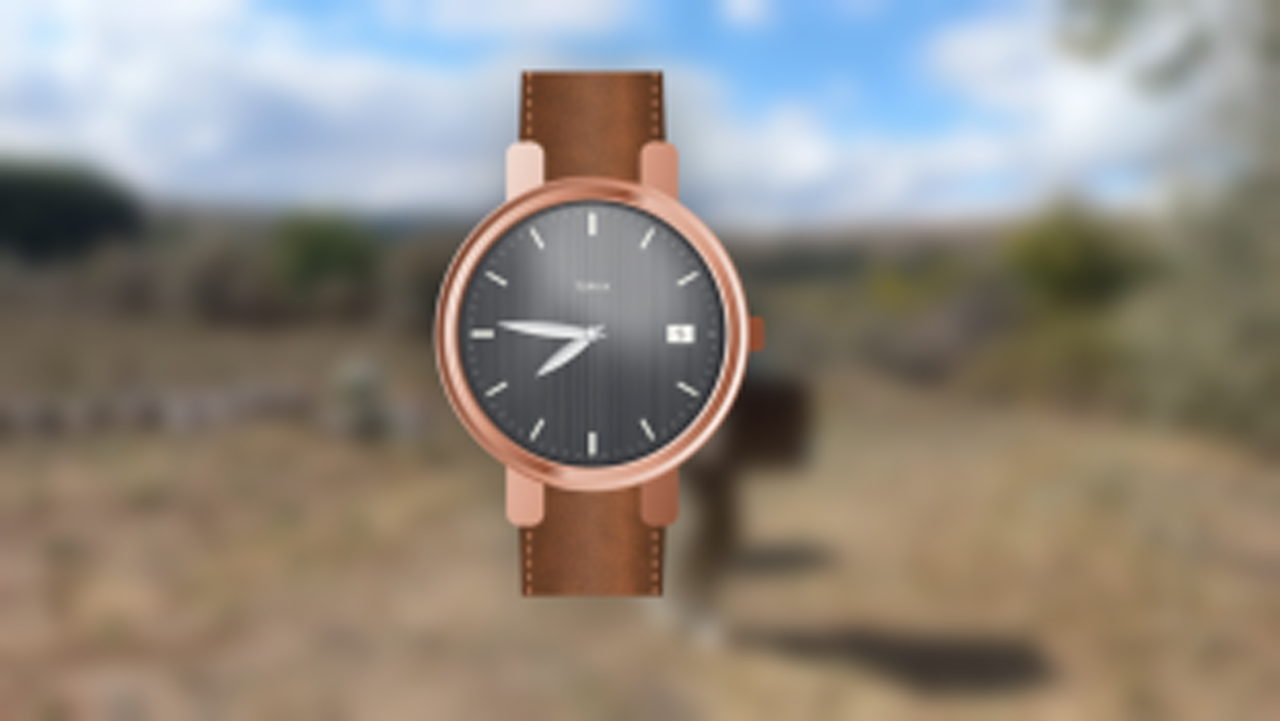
7:46
